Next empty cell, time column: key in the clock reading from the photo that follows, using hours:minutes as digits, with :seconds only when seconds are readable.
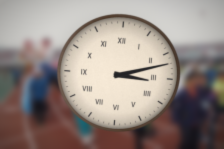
3:12
